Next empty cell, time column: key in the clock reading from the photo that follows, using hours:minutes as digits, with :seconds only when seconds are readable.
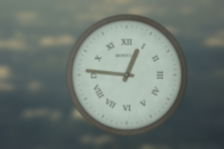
12:46
